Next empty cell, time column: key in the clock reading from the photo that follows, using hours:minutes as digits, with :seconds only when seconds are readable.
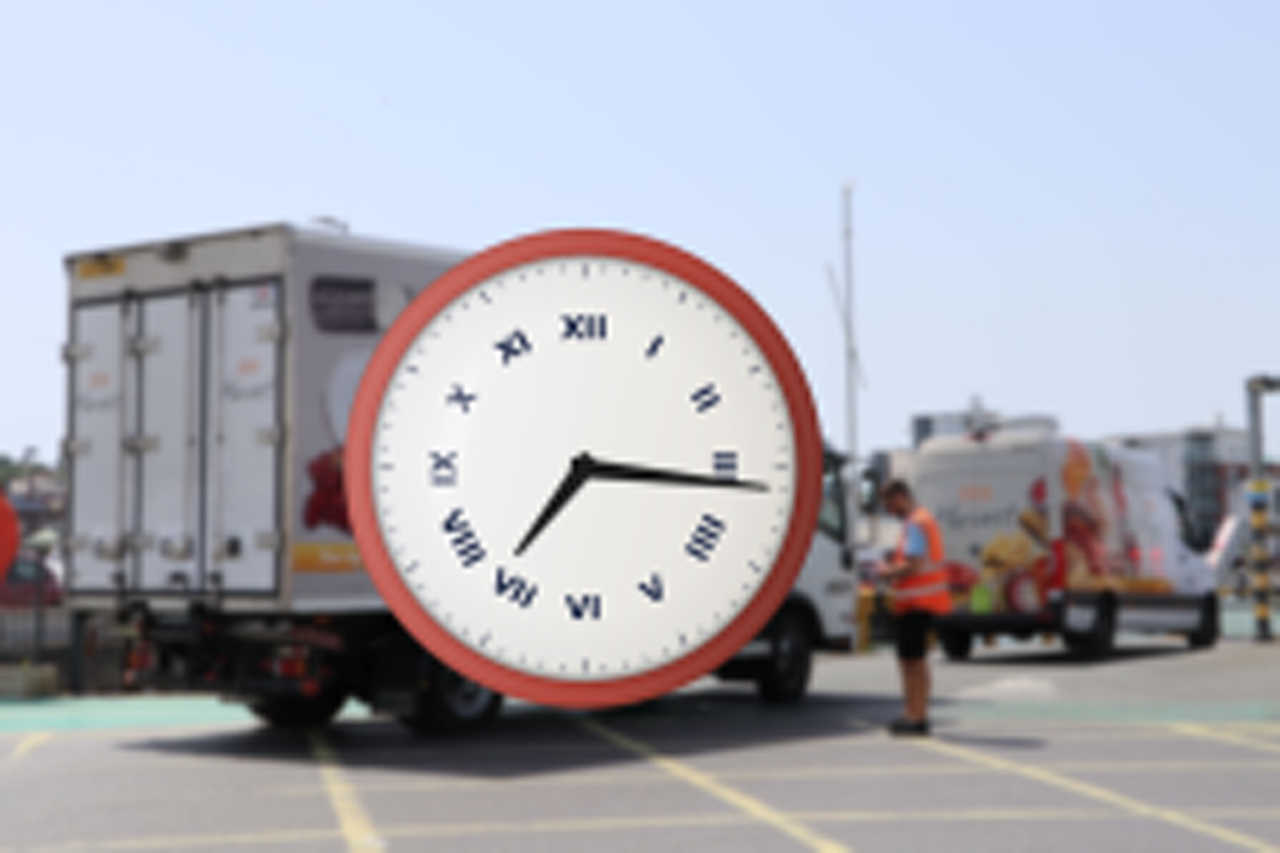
7:16
